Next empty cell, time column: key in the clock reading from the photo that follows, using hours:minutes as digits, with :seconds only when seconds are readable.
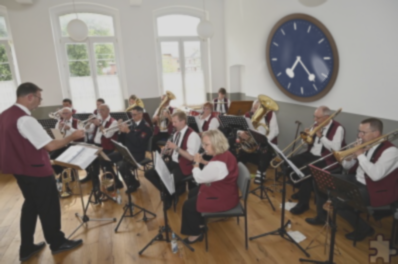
7:24
